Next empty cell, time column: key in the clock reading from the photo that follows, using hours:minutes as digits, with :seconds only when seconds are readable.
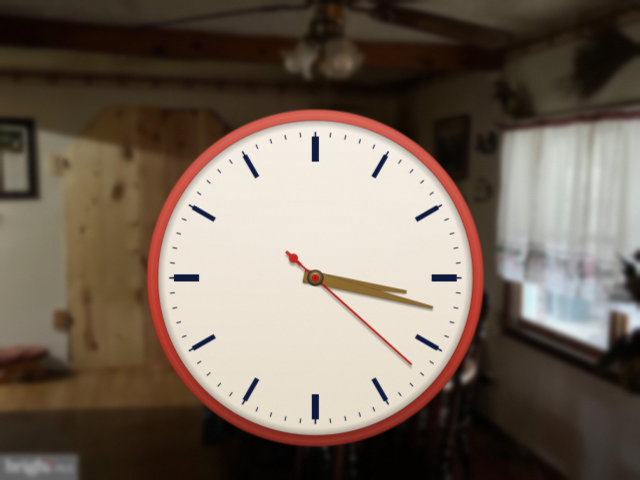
3:17:22
